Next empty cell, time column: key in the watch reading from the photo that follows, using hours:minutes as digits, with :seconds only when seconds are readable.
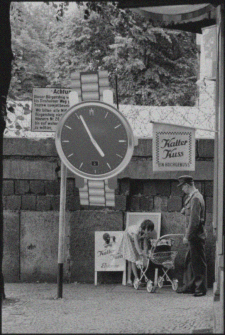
4:56
